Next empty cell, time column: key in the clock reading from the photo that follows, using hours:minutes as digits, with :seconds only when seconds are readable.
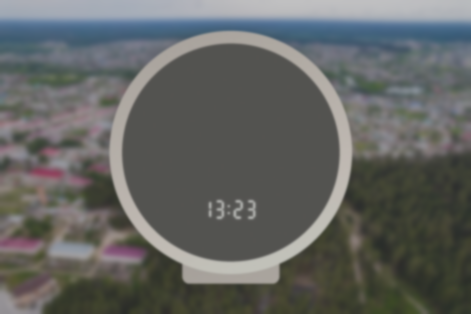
13:23
